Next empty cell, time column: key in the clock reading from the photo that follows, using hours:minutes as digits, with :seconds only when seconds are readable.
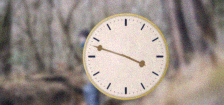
3:48
